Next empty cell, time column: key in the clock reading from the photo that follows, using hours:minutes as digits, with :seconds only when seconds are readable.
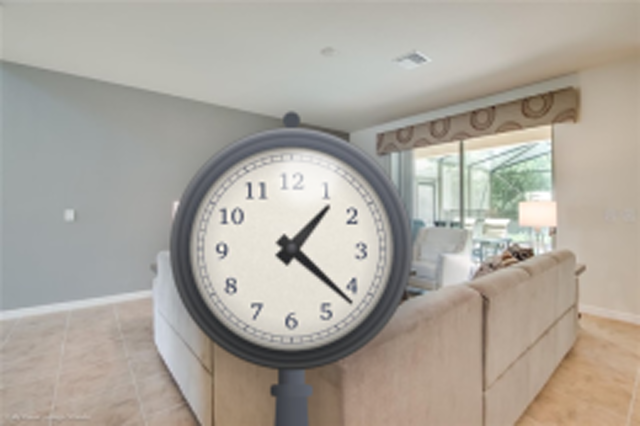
1:22
